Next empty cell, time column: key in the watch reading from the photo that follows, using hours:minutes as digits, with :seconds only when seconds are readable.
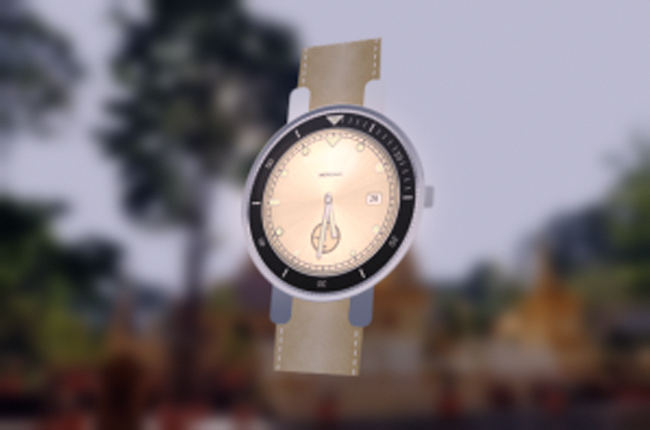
5:31
